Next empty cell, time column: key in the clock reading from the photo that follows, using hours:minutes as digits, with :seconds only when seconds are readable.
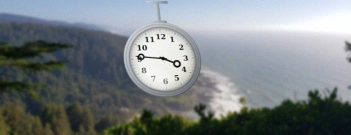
3:46
